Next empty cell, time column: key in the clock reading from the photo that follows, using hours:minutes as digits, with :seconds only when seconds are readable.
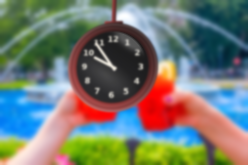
9:54
